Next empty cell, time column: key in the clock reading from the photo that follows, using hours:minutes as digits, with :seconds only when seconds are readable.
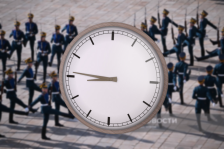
8:46
